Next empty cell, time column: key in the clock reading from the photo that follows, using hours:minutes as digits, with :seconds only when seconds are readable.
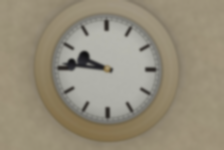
9:46
